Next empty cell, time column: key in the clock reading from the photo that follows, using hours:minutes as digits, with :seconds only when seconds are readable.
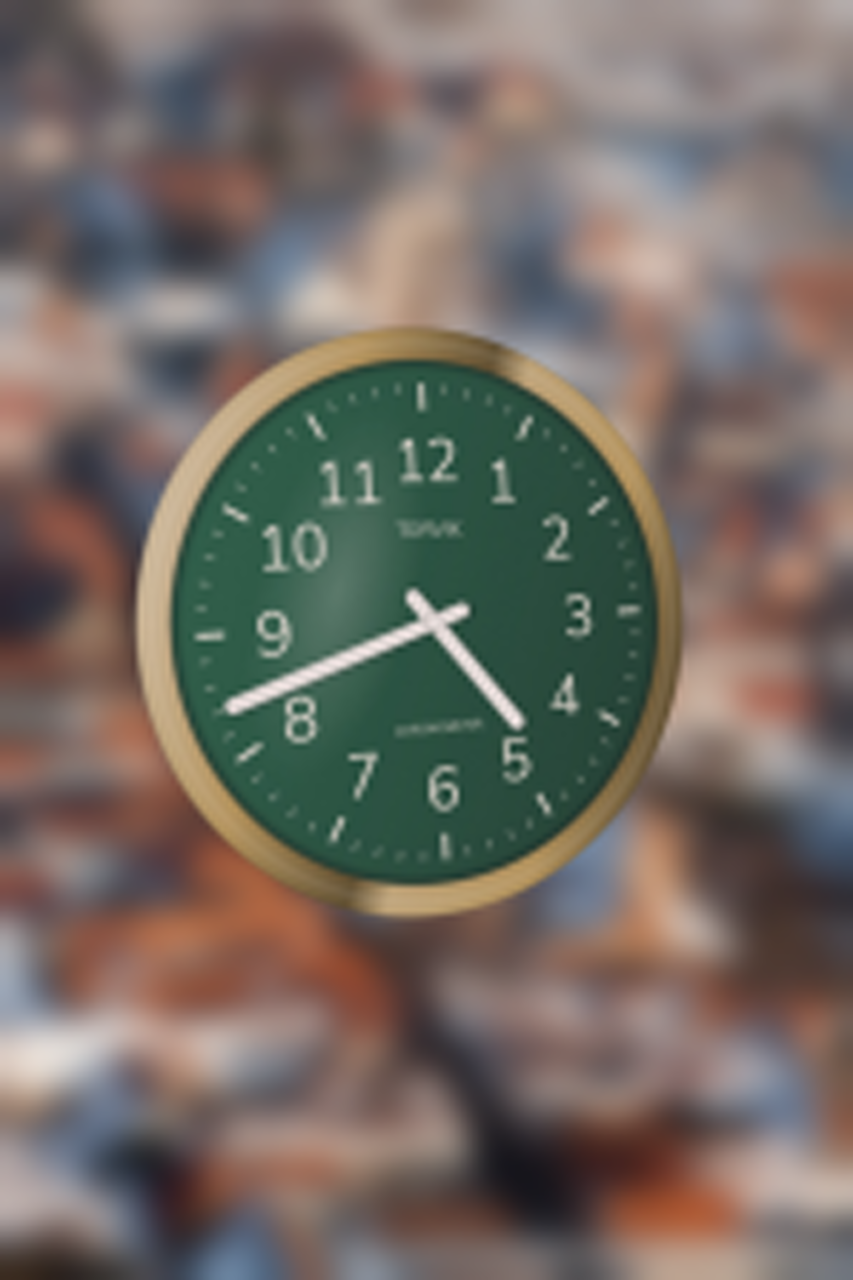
4:42
